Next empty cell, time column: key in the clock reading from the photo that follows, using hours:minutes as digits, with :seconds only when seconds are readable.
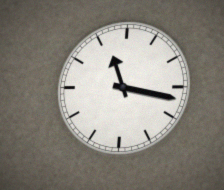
11:17
